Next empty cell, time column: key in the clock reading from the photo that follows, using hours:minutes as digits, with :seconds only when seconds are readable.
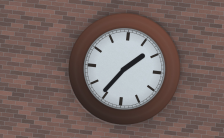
1:36
